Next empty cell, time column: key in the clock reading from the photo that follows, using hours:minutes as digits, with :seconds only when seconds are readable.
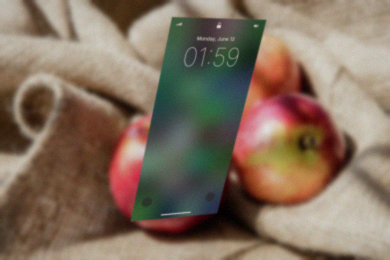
1:59
